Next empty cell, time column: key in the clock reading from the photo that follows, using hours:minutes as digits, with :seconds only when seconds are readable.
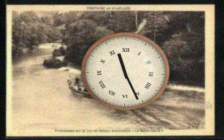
11:26
